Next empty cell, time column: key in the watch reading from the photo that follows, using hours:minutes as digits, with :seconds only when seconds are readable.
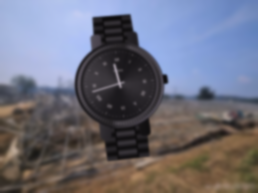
11:43
